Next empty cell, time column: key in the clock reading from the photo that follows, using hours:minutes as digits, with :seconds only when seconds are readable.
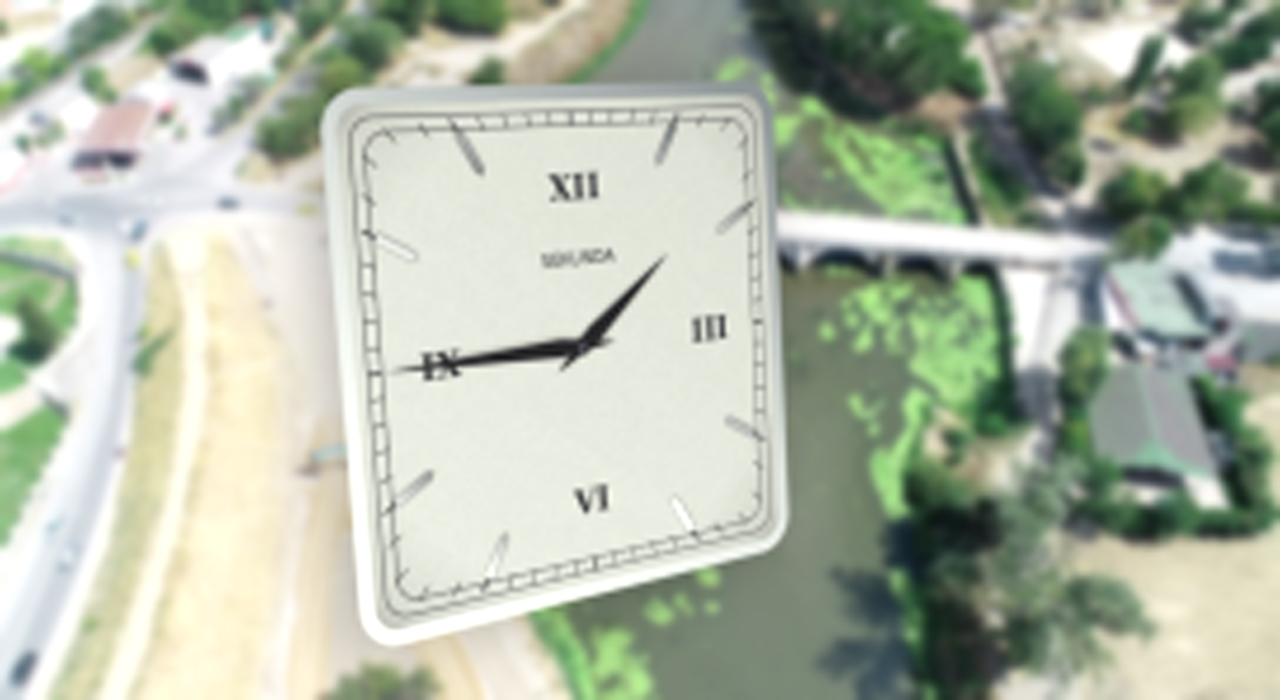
1:45
